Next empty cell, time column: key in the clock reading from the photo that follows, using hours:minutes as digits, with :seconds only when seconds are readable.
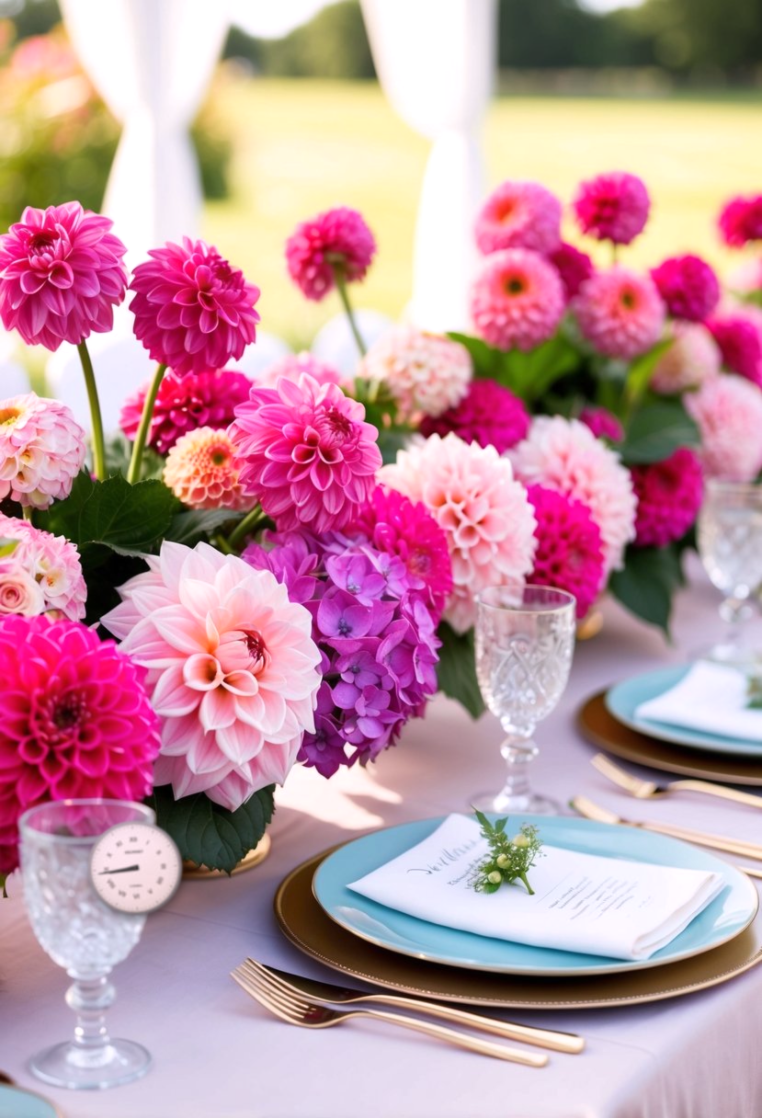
8:44
